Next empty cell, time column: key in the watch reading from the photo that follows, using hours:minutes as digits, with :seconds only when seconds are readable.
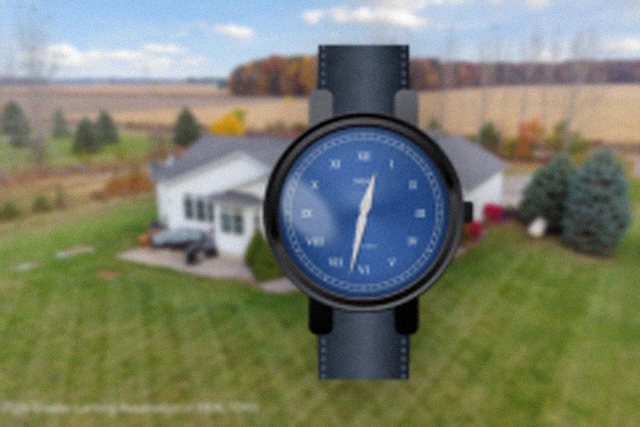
12:32
